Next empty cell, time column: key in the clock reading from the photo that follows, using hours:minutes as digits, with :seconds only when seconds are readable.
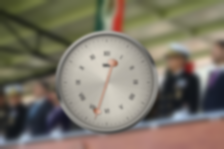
12:33
